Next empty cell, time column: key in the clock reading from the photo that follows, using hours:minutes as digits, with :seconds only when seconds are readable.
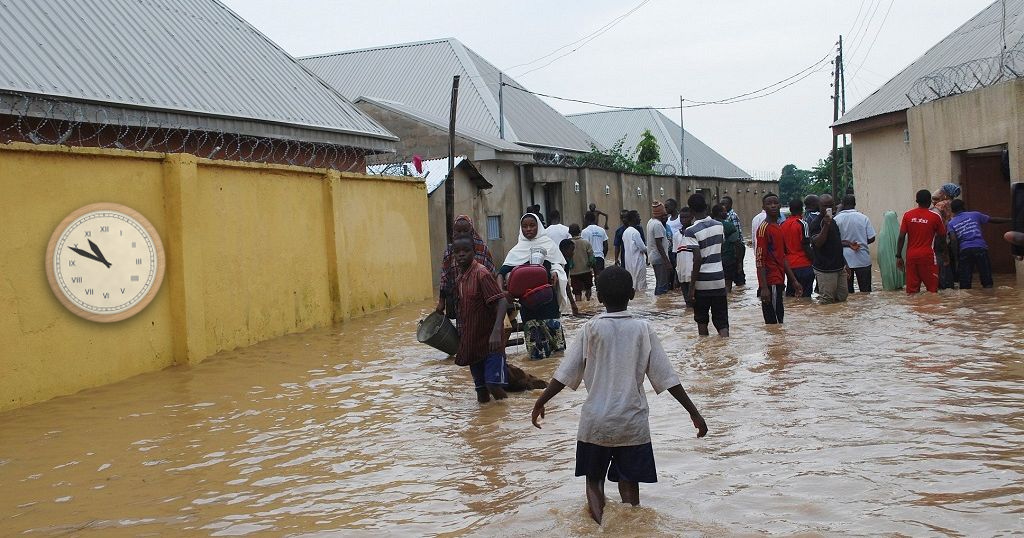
10:49
